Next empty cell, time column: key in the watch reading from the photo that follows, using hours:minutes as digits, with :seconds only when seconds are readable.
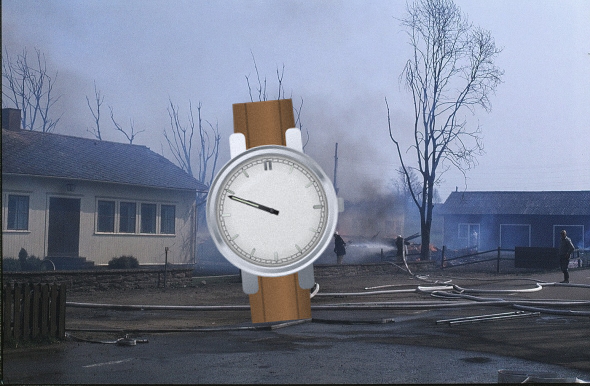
9:49
